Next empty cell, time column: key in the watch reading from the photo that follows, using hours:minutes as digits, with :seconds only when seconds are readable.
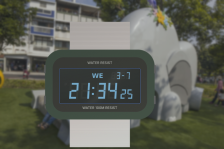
21:34:25
